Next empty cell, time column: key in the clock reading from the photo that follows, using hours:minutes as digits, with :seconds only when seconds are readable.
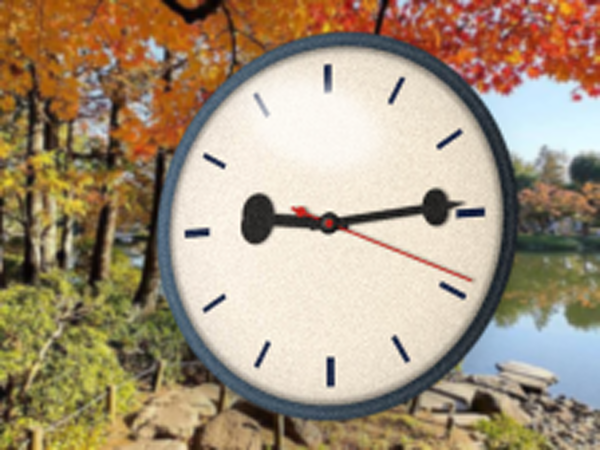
9:14:19
